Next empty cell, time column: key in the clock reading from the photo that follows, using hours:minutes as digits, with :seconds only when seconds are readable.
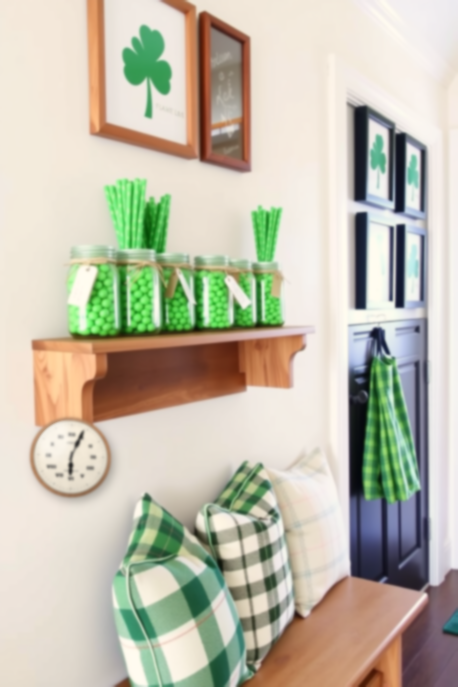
6:04
